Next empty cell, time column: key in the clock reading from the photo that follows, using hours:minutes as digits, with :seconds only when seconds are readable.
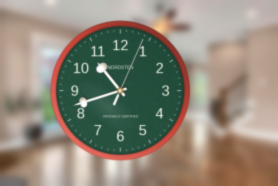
10:42:04
